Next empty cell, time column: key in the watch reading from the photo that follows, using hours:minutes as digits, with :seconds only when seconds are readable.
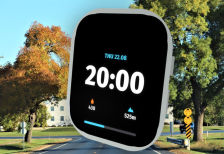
20:00
